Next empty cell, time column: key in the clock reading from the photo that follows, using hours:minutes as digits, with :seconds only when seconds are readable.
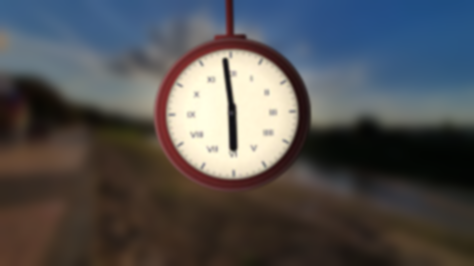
5:59
